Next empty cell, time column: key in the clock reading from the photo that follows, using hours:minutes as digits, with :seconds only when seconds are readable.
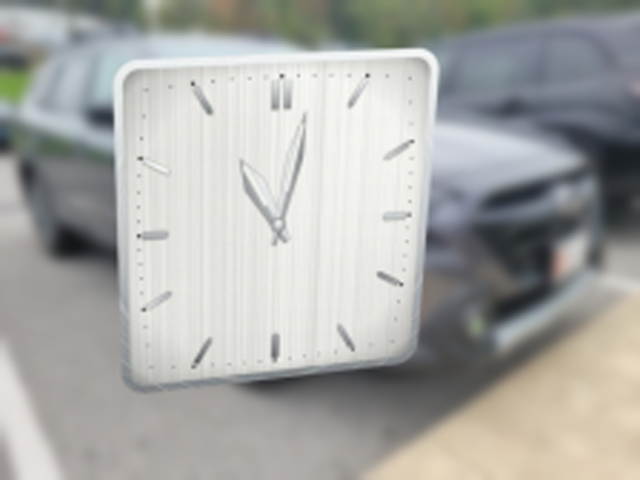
11:02
